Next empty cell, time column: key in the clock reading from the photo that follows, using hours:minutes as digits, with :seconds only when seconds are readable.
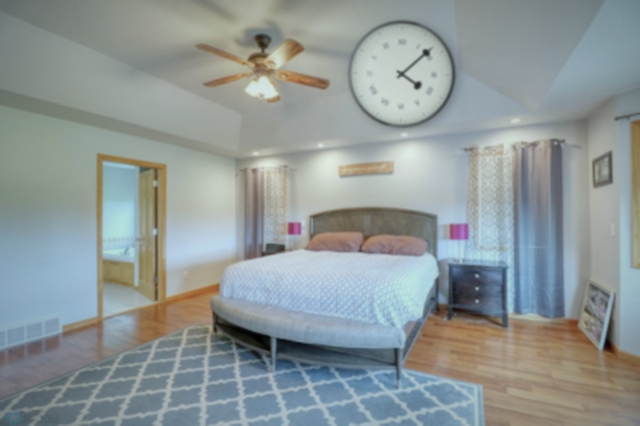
4:08
